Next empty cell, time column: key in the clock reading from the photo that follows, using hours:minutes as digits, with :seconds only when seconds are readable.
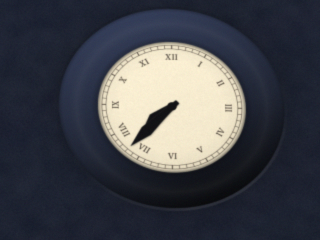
7:37
